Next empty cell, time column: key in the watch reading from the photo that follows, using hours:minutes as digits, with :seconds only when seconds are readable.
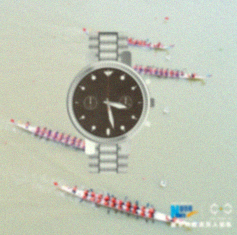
3:28
